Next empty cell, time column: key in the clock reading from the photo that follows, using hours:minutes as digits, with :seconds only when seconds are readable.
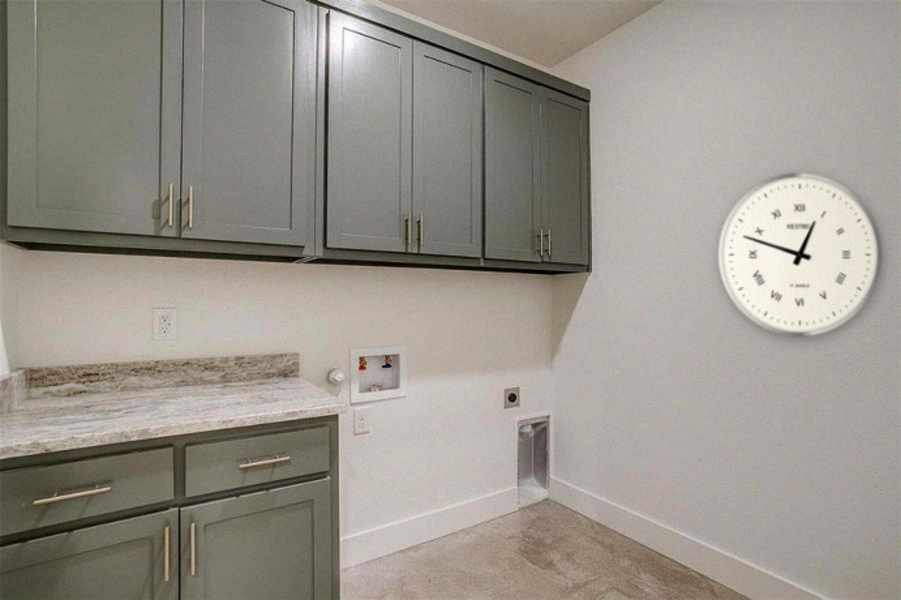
12:48
